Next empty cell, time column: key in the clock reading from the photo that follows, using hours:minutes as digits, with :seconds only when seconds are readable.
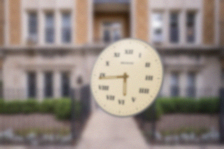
5:44
